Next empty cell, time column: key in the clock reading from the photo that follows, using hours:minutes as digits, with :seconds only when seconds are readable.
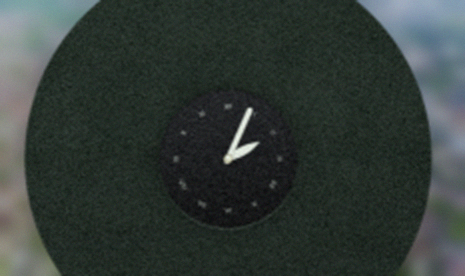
2:04
